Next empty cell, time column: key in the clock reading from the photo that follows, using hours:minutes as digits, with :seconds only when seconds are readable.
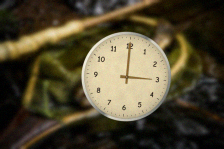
3:00
